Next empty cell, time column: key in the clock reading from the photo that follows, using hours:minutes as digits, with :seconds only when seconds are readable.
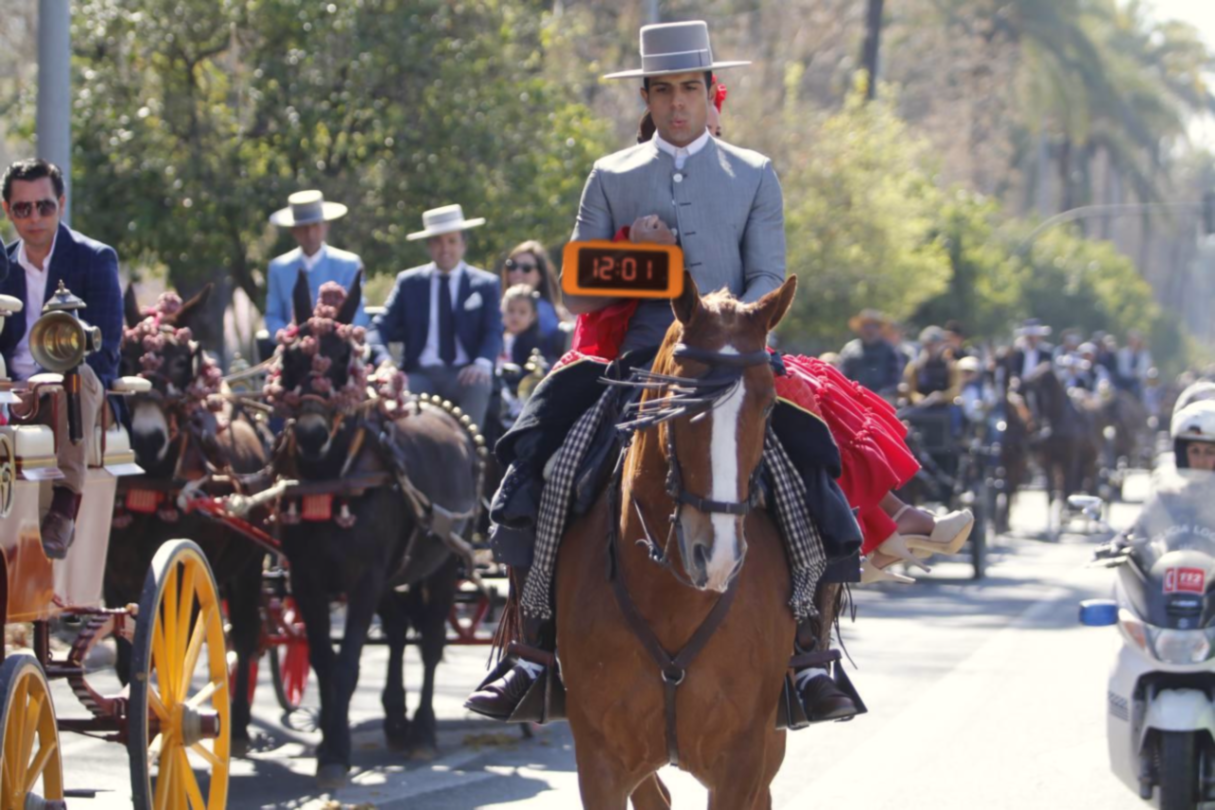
12:01
